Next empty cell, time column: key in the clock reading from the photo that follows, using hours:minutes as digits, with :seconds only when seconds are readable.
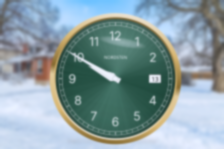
9:50
